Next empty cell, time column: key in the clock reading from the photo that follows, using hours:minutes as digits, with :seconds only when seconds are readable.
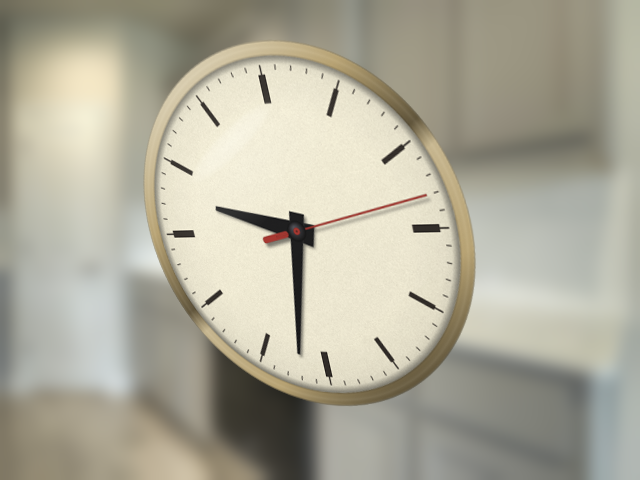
9:32:13
